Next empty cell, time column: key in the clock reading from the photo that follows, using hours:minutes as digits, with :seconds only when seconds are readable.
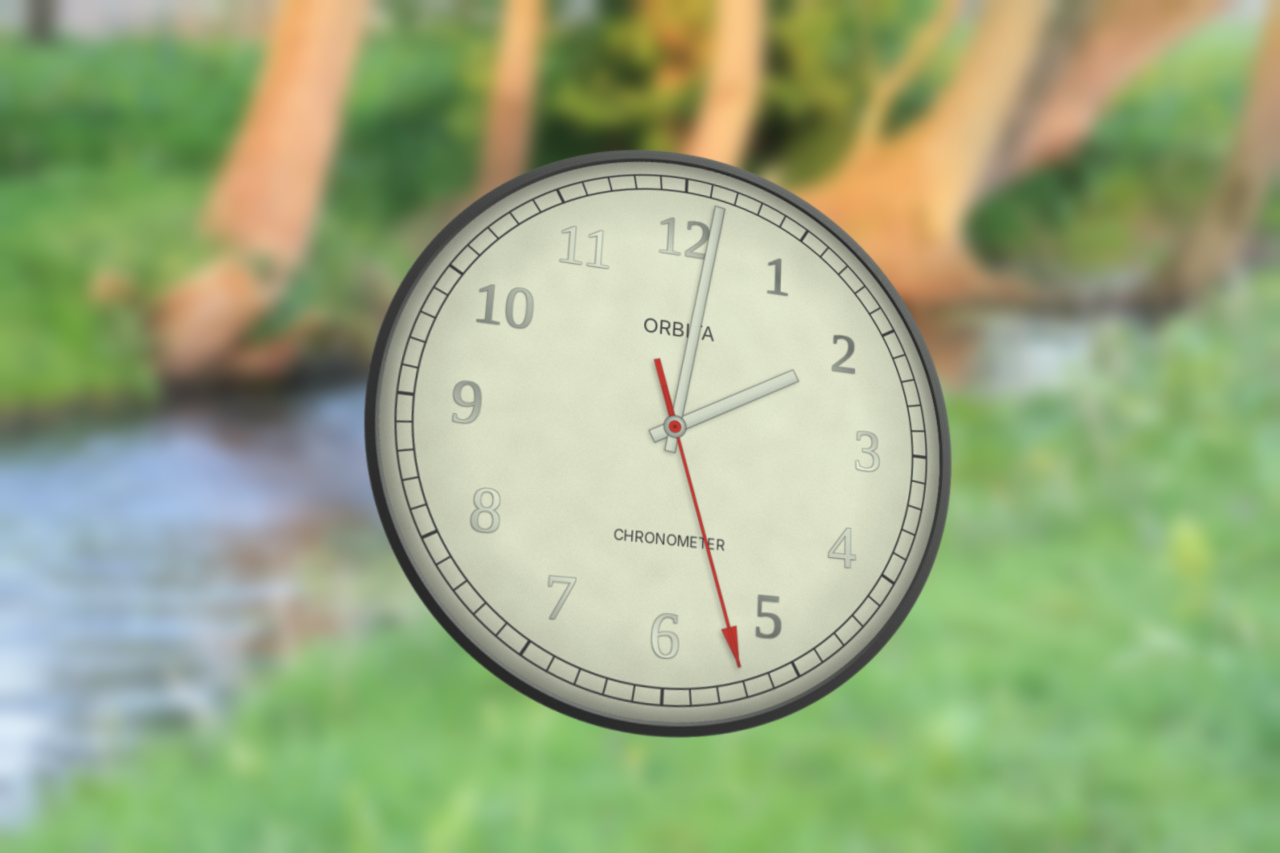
2:01:27
